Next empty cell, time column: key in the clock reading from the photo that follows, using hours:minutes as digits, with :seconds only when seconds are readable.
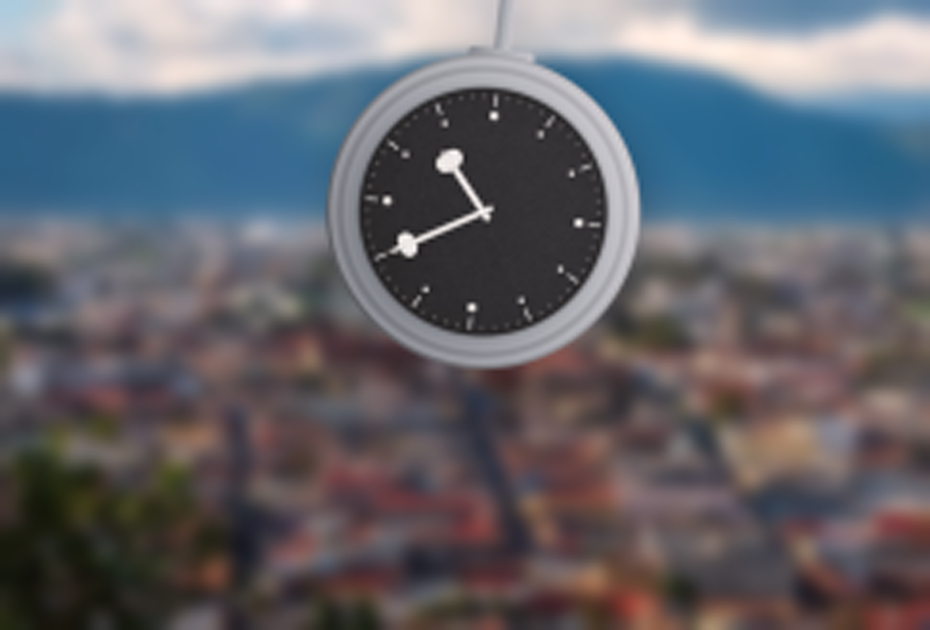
10:40
